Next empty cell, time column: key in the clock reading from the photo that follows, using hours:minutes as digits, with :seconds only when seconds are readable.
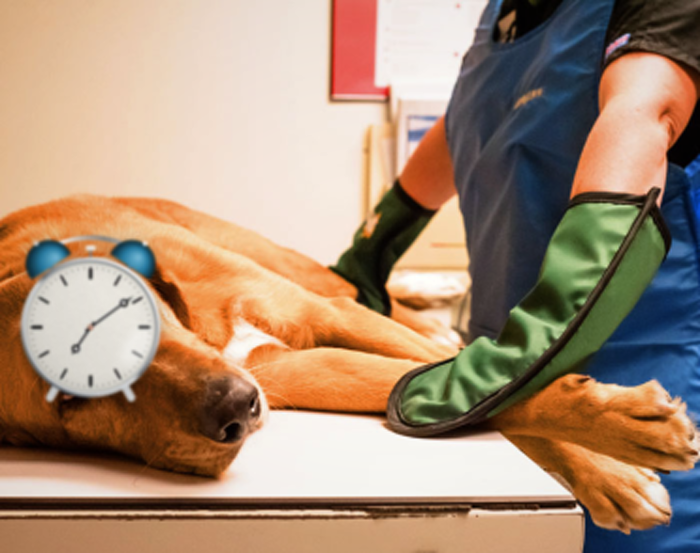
7:09
